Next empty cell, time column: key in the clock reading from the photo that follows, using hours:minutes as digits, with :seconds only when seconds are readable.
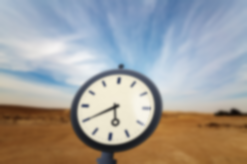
5:40
